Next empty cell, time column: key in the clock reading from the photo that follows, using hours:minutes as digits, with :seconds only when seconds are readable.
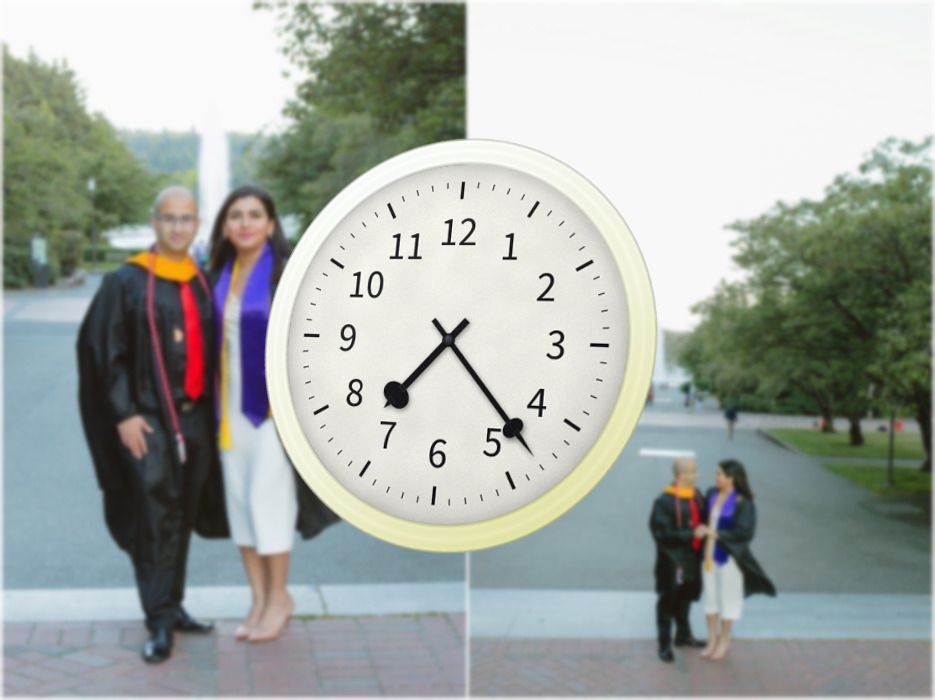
7:23
